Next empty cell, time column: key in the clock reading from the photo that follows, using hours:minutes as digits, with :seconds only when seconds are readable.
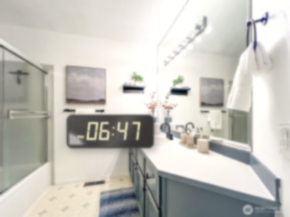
6:47
